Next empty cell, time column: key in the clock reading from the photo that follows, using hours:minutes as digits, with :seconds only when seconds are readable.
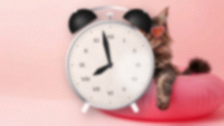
7:58
